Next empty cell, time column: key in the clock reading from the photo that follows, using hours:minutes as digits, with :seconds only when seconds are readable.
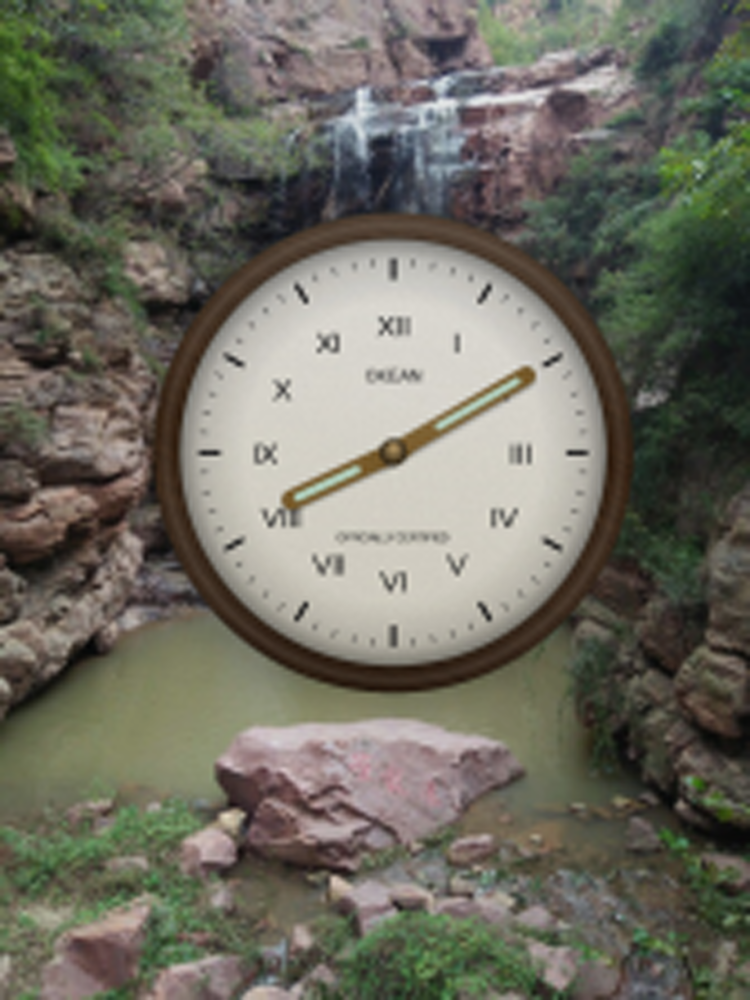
8:10
